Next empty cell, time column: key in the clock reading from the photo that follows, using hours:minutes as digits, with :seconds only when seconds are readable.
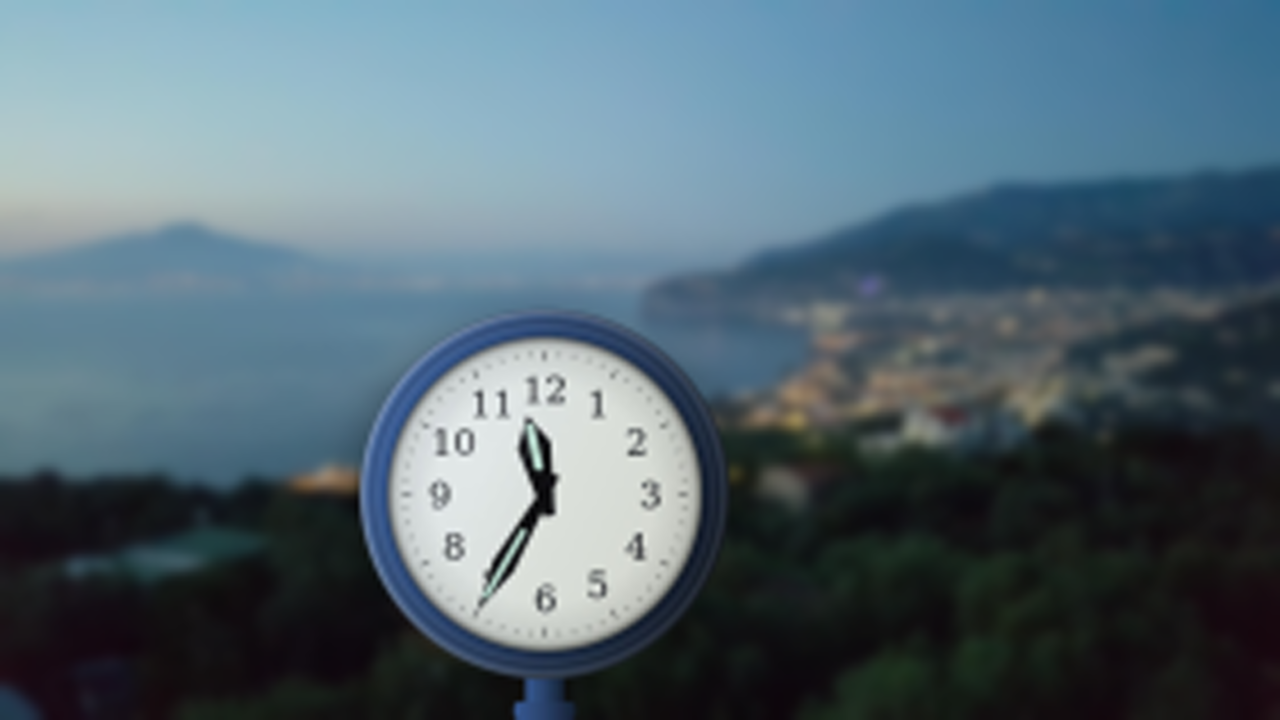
11:35
